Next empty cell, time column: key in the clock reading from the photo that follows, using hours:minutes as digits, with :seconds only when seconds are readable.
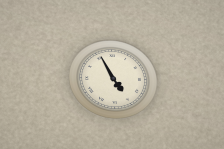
4:56
